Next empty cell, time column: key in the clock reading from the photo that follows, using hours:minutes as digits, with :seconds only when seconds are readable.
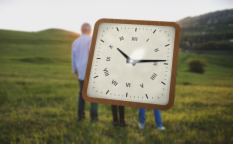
10:14
